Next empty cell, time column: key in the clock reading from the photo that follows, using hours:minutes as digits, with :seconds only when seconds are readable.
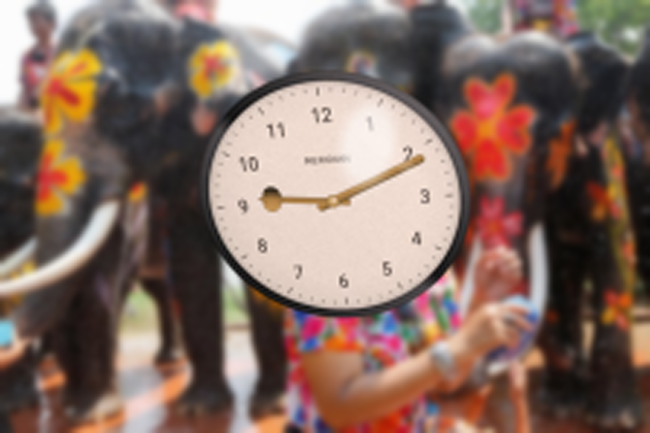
9:11
